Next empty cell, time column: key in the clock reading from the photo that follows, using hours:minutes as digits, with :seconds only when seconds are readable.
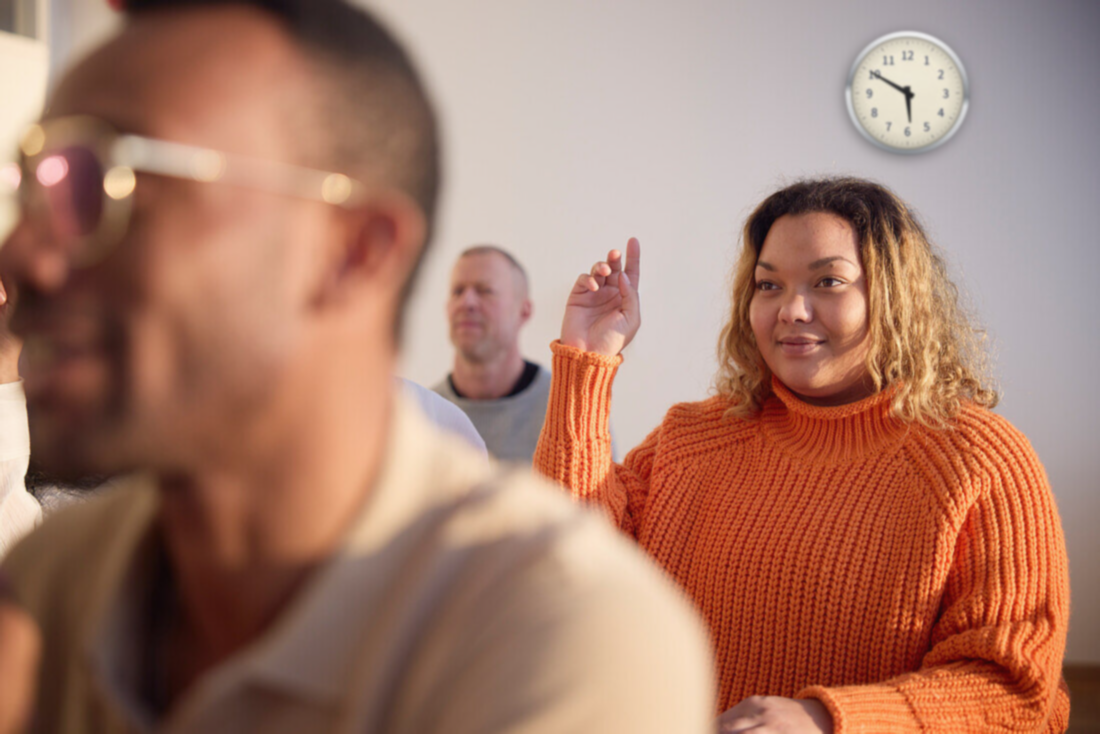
5:50
